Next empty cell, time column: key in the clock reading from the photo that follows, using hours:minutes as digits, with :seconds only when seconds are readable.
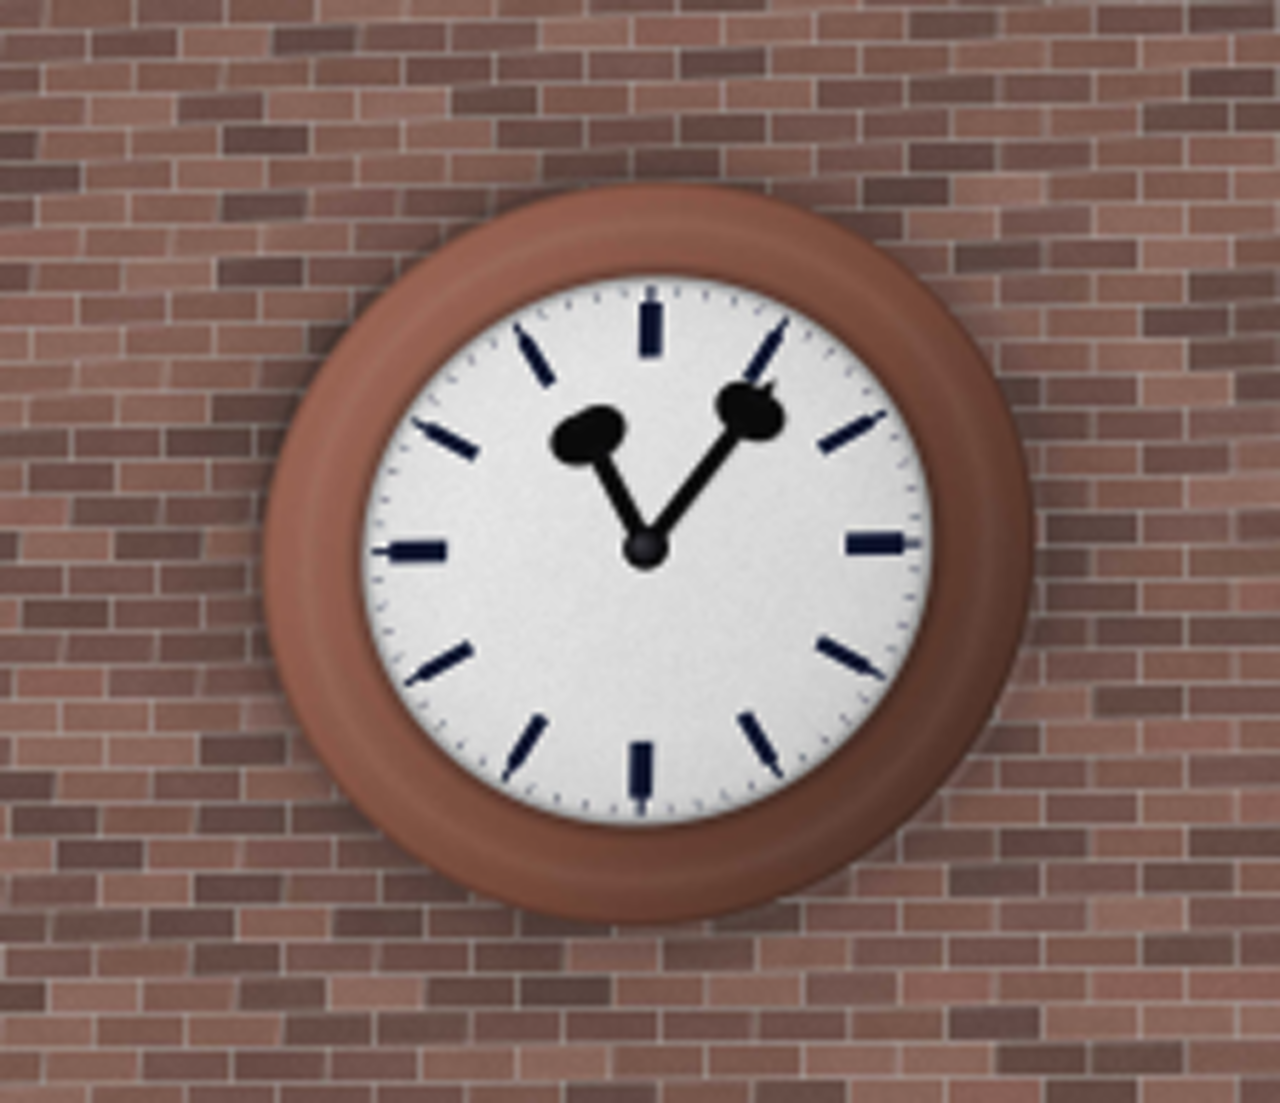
11:06
